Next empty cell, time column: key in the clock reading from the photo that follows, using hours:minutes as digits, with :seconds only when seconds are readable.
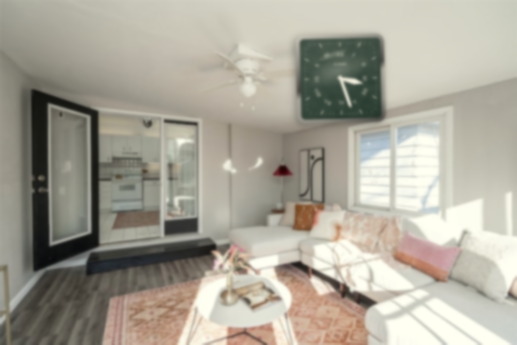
3:27
